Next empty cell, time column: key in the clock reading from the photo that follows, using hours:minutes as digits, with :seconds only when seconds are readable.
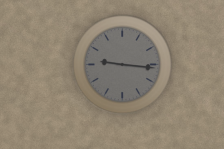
9:16
